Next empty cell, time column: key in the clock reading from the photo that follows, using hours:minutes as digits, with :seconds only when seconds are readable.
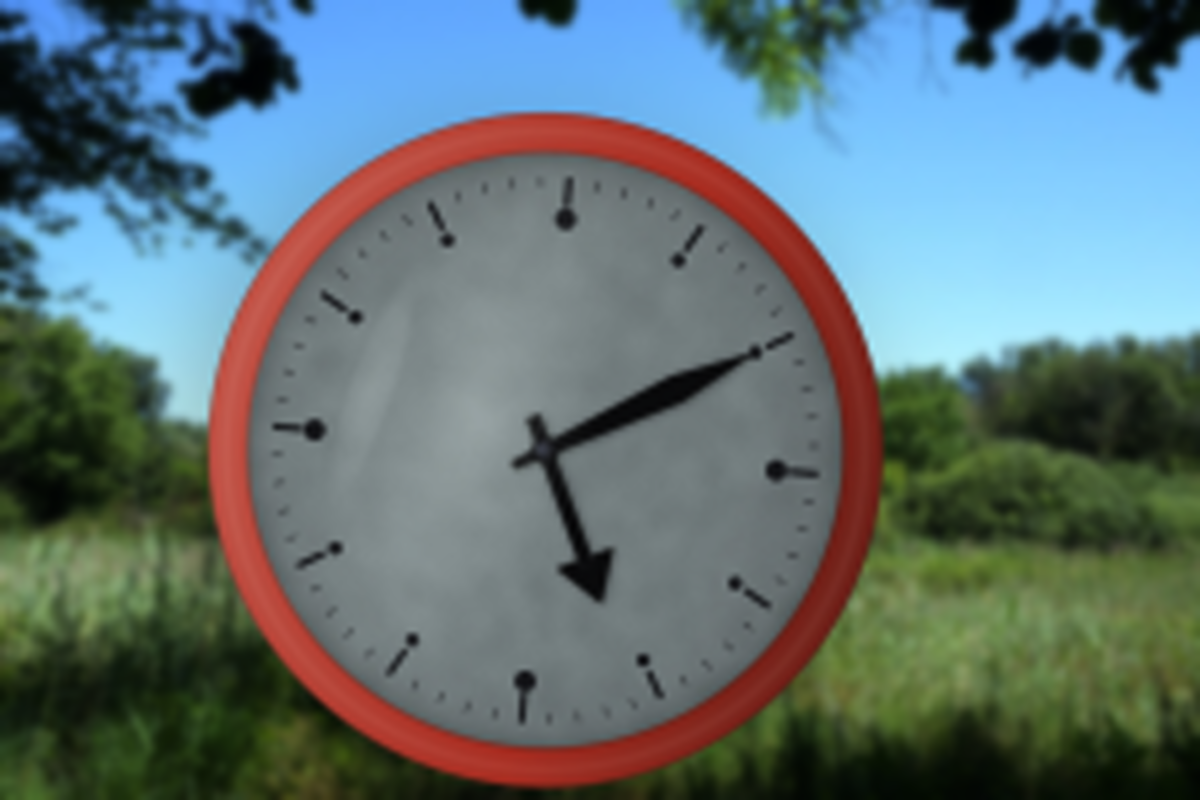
5:10
